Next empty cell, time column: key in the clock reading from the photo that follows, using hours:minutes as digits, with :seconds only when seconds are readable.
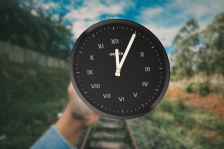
12:05
